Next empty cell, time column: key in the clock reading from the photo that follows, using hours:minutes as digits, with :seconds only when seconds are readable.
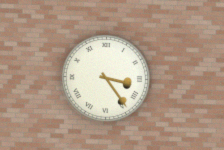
3:24
